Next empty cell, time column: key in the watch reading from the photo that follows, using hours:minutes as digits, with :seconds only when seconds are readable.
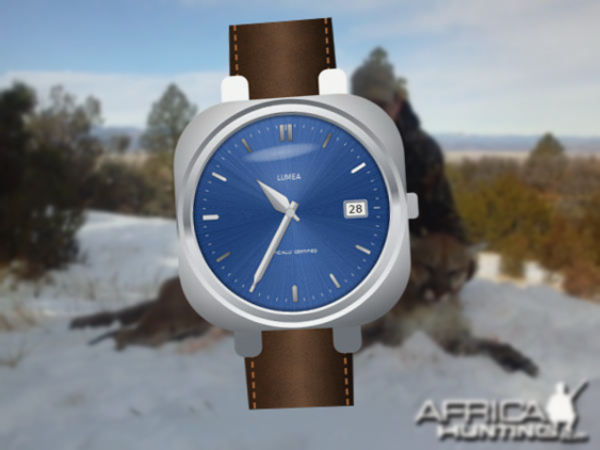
10:35
